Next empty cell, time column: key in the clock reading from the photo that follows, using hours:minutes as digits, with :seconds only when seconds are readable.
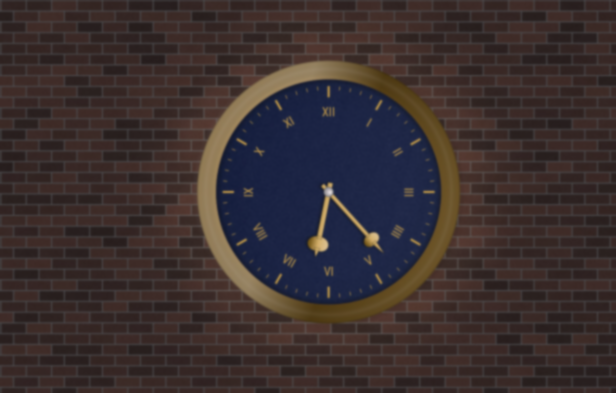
6:23
